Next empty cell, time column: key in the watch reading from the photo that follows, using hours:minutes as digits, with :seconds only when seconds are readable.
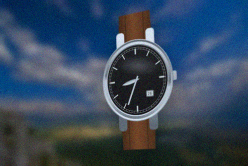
8:34
